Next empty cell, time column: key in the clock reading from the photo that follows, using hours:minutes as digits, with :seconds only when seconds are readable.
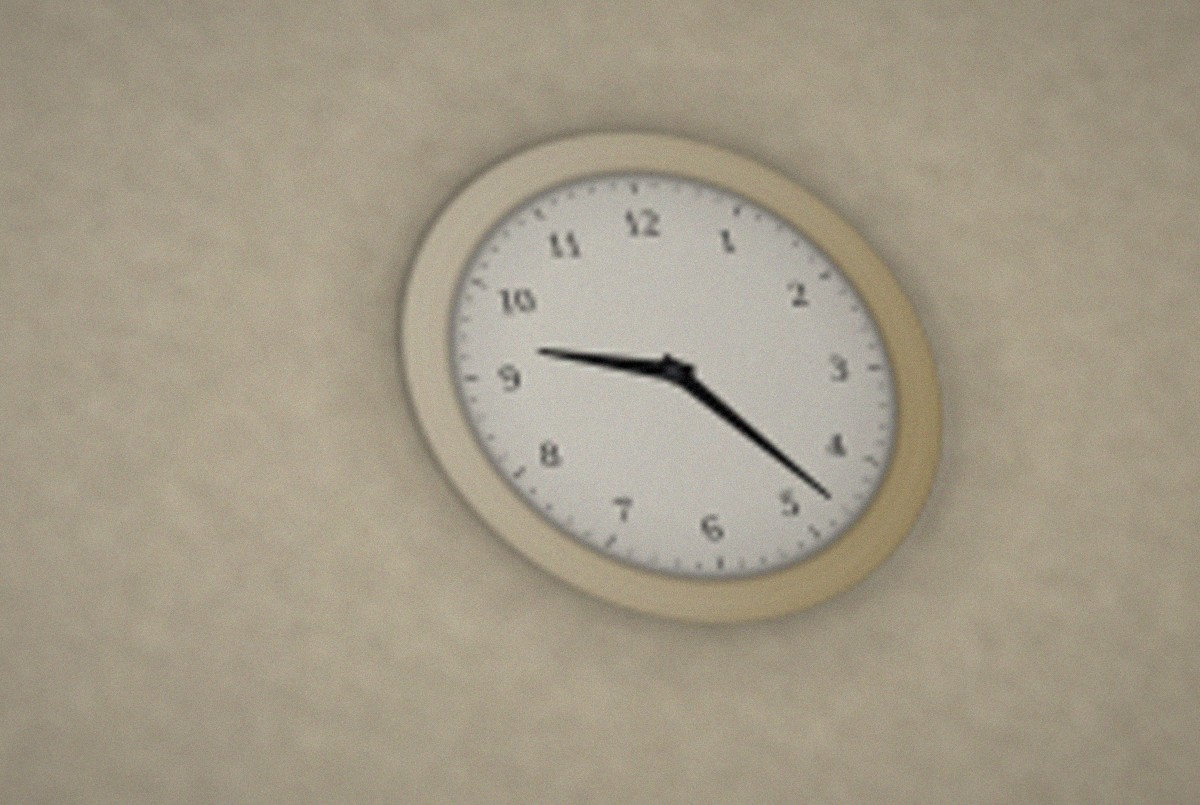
9:23
